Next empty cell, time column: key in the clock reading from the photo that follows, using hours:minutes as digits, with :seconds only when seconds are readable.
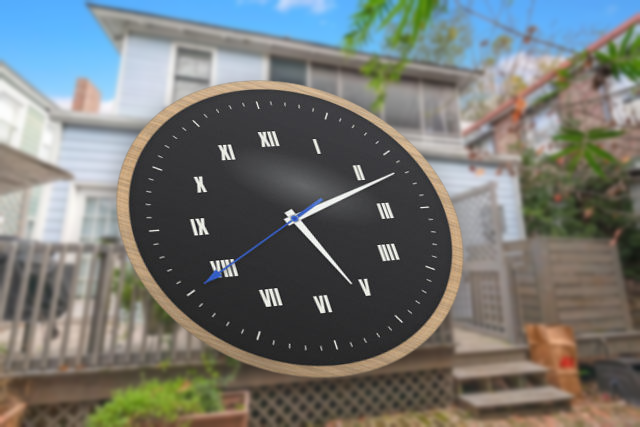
5:11:40
